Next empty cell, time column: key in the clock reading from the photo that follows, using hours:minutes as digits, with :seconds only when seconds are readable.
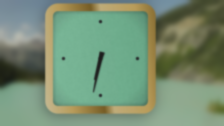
6:32
